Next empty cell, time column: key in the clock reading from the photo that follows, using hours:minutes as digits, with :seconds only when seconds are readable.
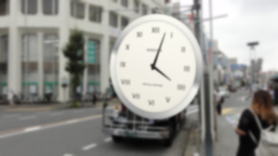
4:03
